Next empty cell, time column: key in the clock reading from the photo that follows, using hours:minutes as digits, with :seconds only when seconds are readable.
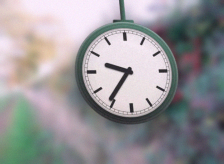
9:36
